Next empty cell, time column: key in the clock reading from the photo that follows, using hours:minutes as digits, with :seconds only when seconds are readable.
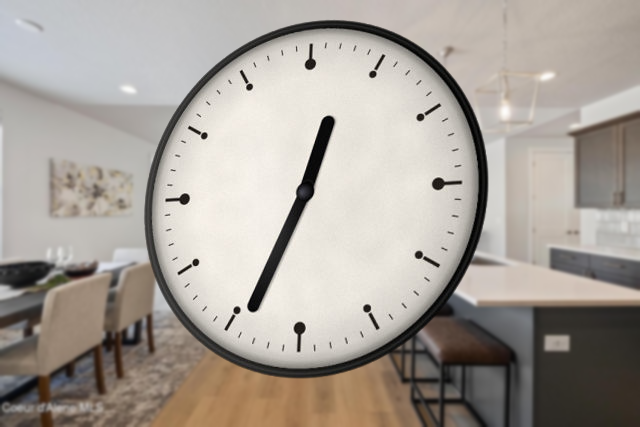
12:34
